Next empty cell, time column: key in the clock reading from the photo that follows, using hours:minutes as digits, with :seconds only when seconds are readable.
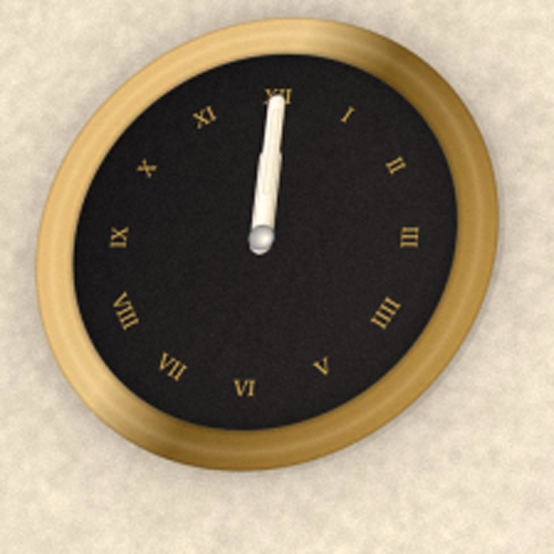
12:00
